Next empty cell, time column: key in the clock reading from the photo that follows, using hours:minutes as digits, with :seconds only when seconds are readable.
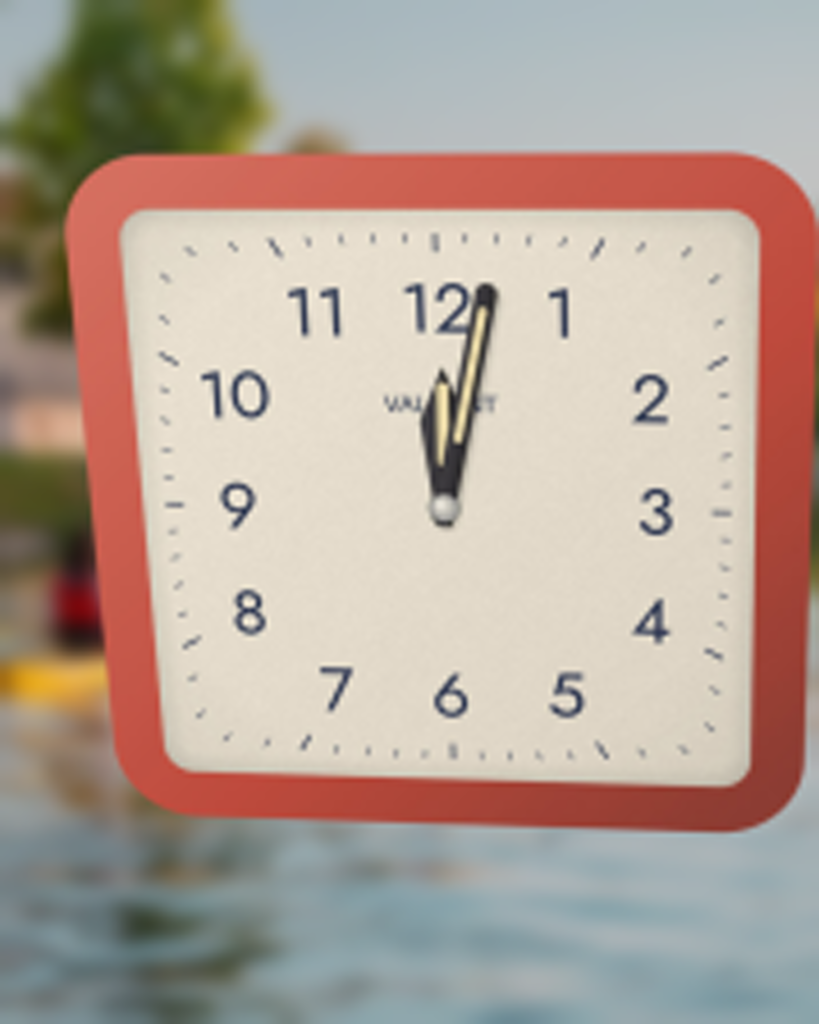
12:02
